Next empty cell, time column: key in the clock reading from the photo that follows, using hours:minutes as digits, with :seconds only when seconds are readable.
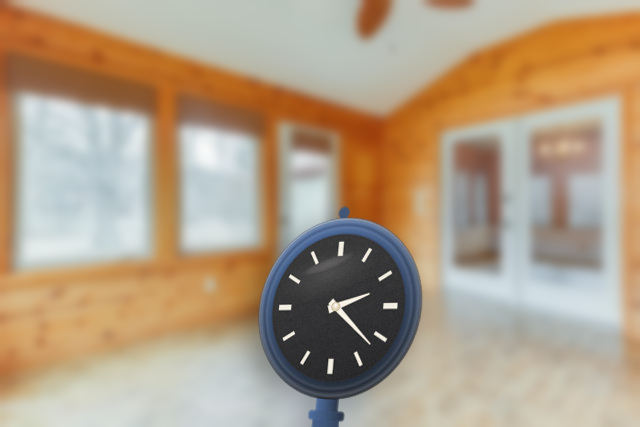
2:22
